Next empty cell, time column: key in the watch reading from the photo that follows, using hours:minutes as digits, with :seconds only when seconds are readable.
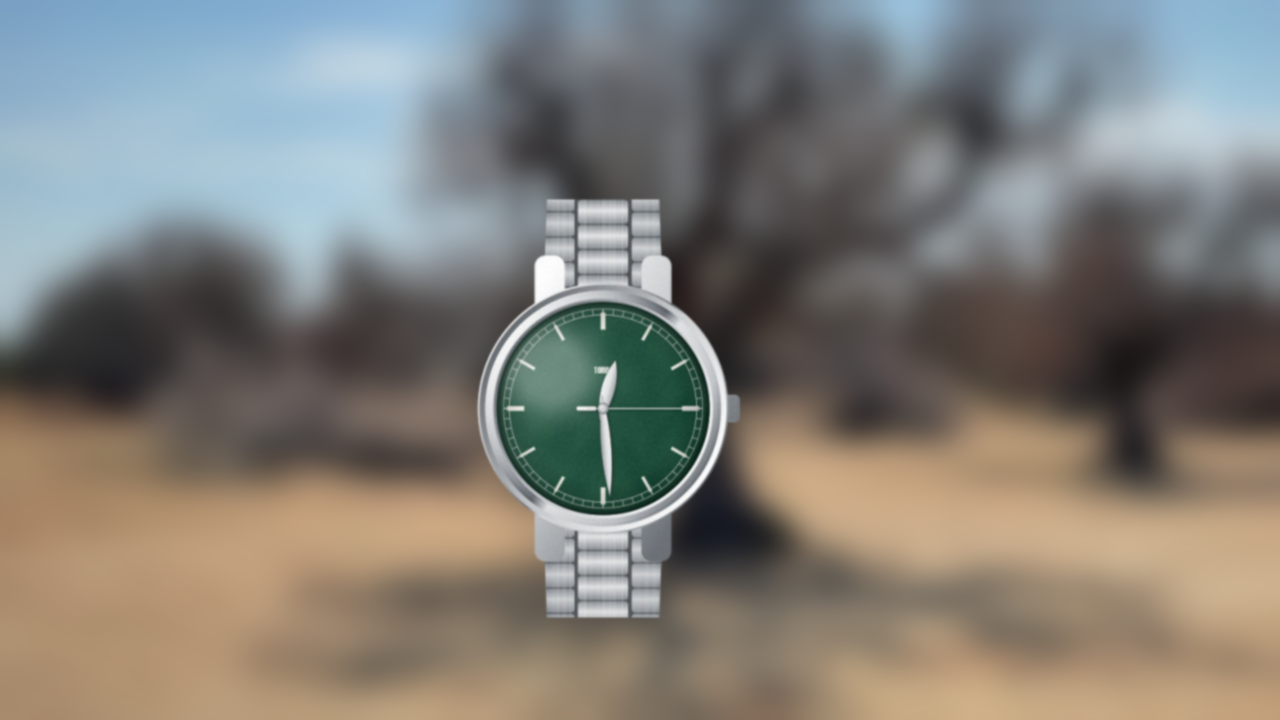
12:29:15
